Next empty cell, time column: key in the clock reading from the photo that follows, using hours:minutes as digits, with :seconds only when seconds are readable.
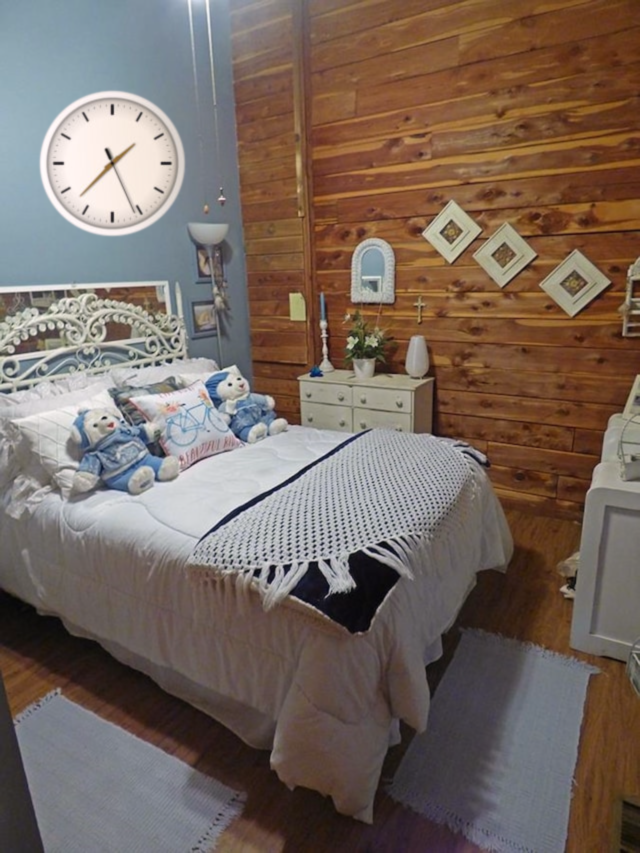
1:37:26
